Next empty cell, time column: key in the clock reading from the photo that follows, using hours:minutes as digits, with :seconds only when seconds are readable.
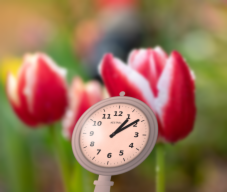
1:09
